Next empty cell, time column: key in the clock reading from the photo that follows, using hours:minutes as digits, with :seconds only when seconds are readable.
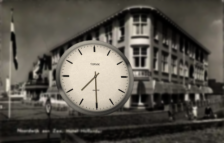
7:30
